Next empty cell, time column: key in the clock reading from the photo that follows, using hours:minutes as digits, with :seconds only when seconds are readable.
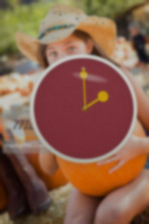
2:00
